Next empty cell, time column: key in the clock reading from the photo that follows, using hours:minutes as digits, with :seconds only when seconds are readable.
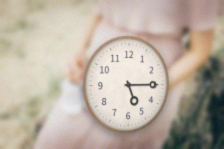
5:15
